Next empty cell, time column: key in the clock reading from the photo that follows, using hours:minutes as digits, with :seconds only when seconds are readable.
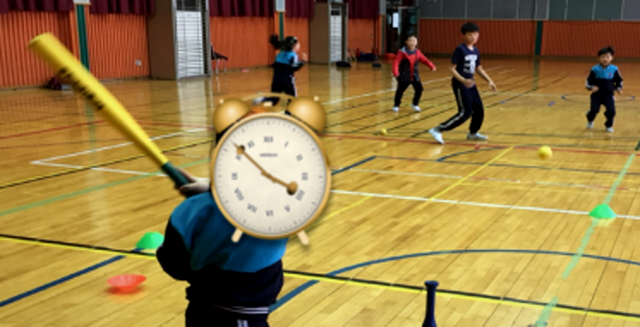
3:52
